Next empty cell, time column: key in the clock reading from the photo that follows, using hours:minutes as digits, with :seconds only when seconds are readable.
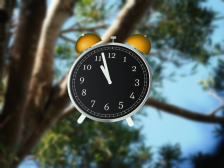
10:57
